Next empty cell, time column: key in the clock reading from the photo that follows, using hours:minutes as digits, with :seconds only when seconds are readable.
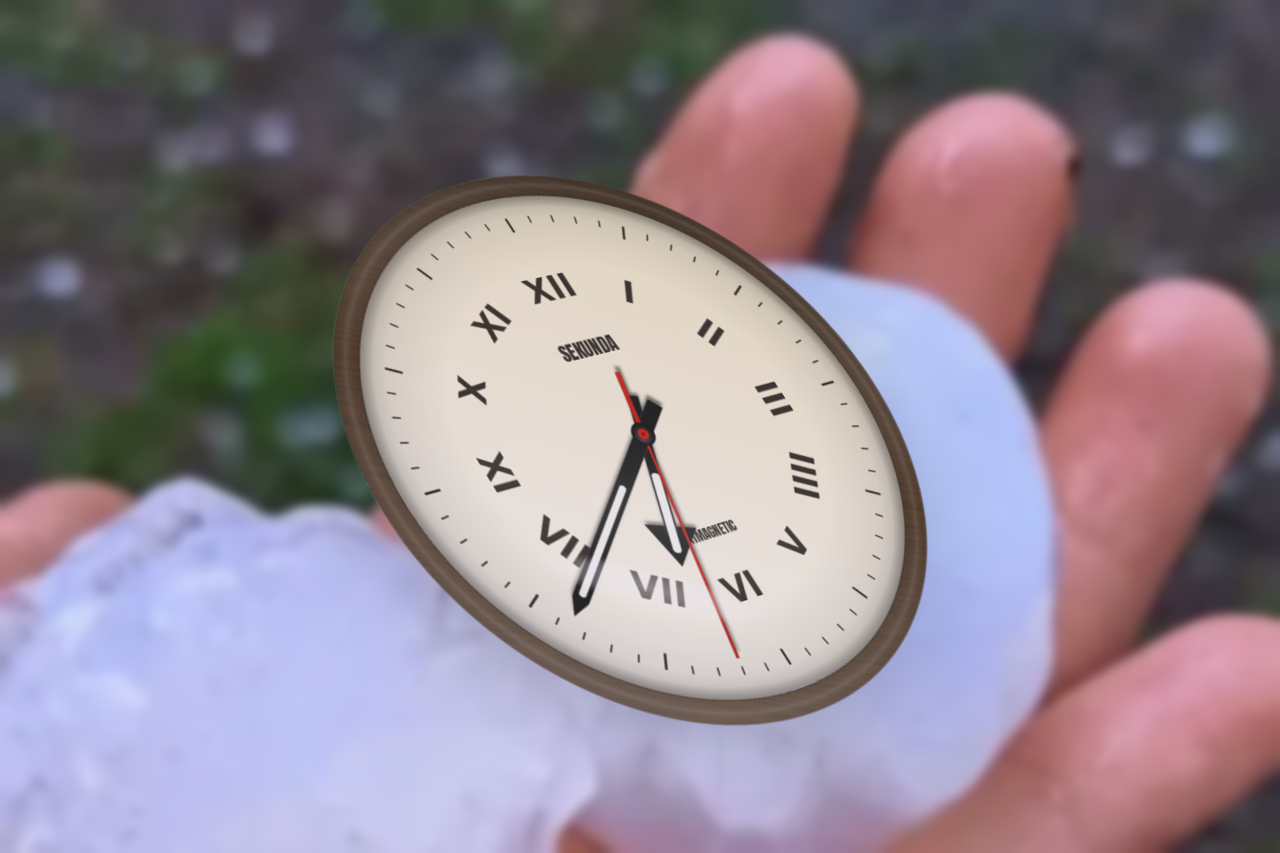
6:38:32
